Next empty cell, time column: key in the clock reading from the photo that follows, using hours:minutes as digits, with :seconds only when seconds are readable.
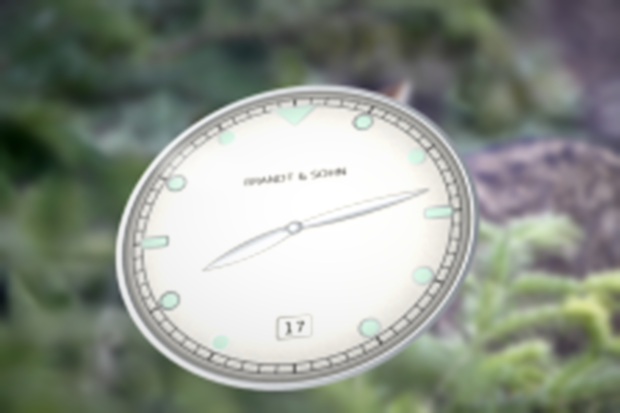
8:13
